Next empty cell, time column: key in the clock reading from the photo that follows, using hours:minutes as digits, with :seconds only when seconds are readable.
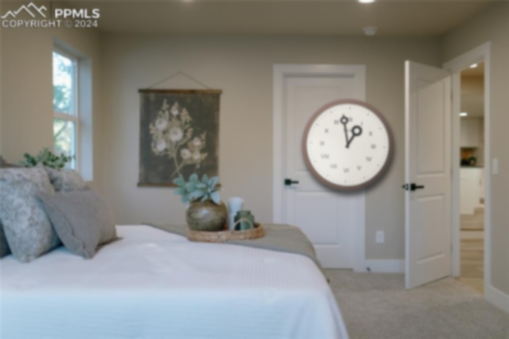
12:58
